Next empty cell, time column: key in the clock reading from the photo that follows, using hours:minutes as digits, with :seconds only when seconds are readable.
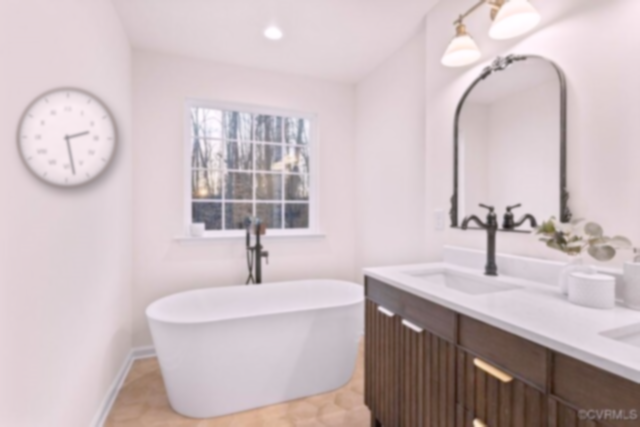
2:28
